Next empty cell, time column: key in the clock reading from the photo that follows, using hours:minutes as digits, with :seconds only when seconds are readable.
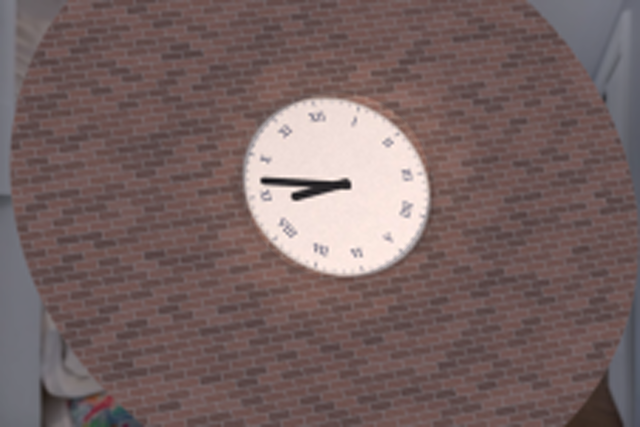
8:47
